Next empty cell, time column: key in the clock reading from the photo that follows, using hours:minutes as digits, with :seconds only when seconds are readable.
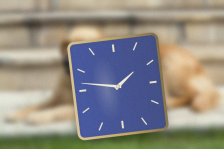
1:47
